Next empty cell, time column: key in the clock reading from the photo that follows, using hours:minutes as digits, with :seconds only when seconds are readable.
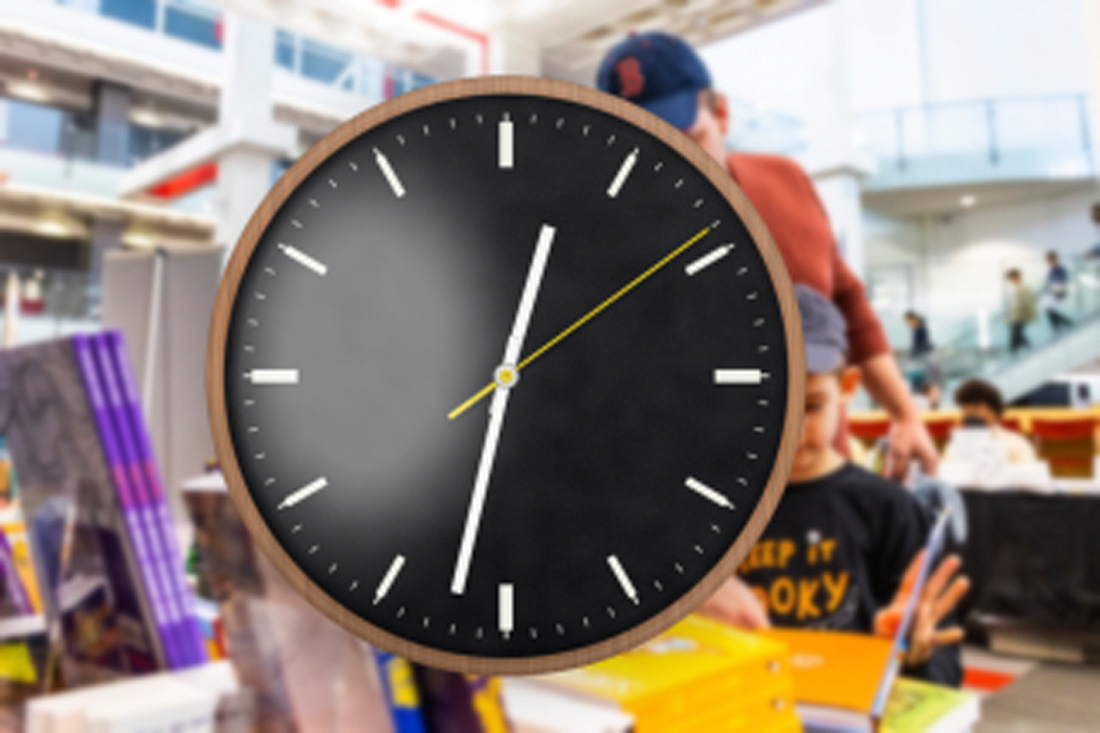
12:32:09
